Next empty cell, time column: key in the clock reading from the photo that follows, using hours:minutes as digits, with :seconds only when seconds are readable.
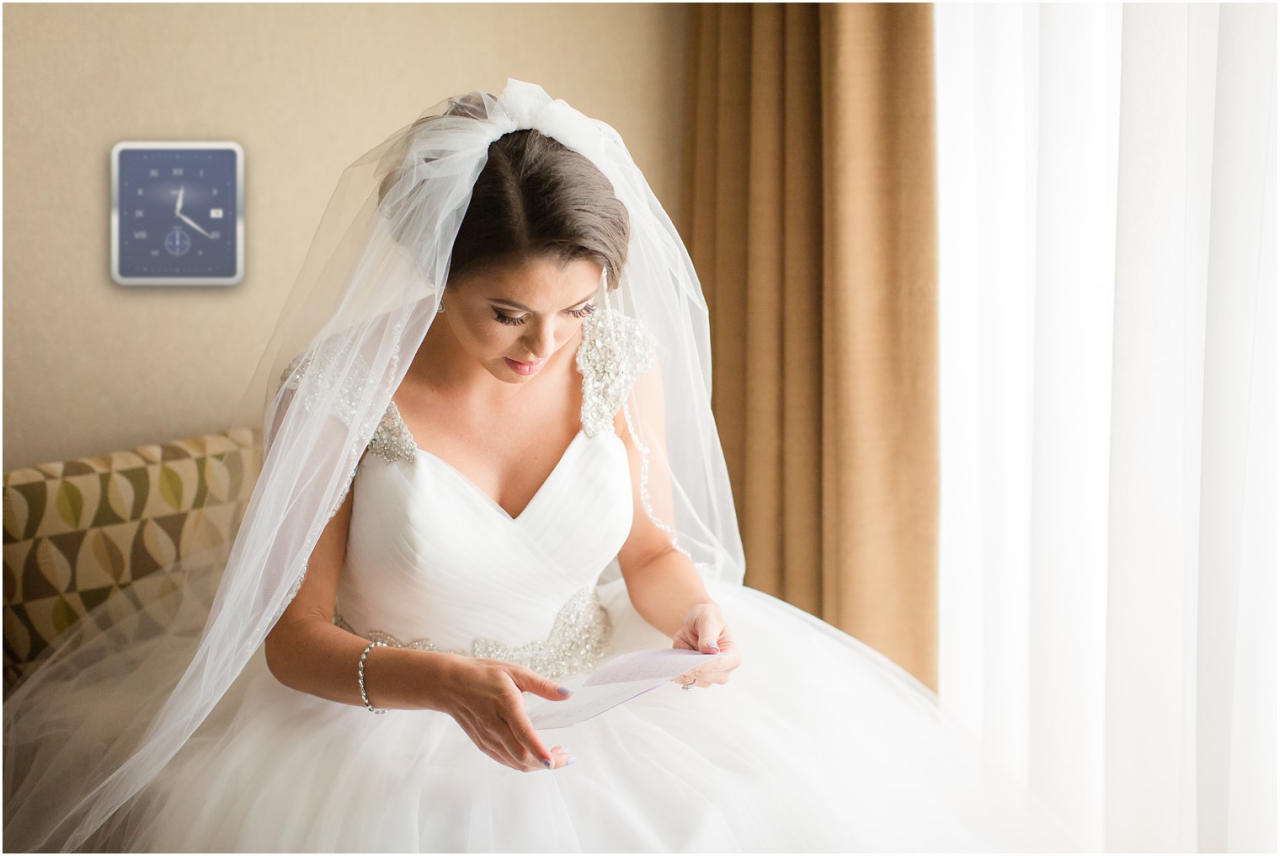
12:21
